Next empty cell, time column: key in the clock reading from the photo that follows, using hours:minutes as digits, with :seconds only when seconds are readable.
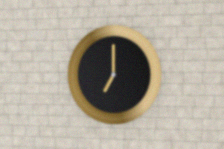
7:00
